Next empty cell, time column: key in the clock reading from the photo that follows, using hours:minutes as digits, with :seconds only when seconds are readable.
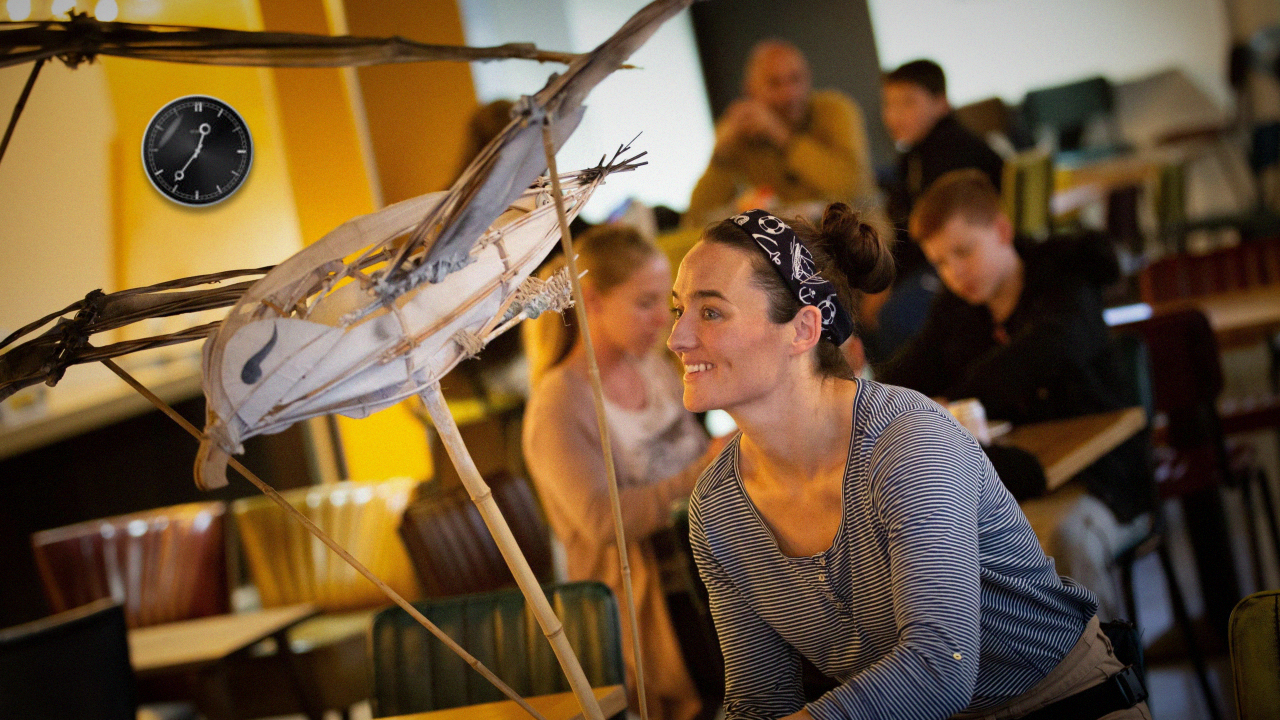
12:36
